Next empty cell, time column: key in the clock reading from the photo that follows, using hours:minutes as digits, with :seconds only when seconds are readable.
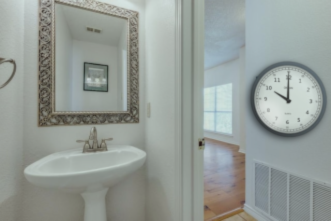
10:00
